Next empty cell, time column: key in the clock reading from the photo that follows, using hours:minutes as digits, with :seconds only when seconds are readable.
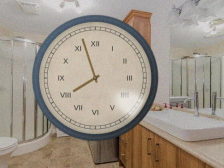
7:57
